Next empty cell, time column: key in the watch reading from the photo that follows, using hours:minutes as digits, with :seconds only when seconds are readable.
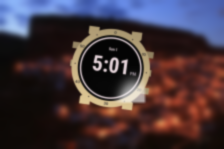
5:01
